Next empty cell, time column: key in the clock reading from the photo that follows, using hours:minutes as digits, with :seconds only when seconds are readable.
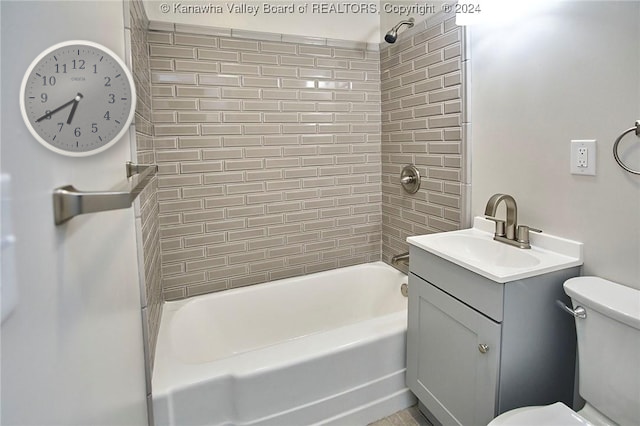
6:40
